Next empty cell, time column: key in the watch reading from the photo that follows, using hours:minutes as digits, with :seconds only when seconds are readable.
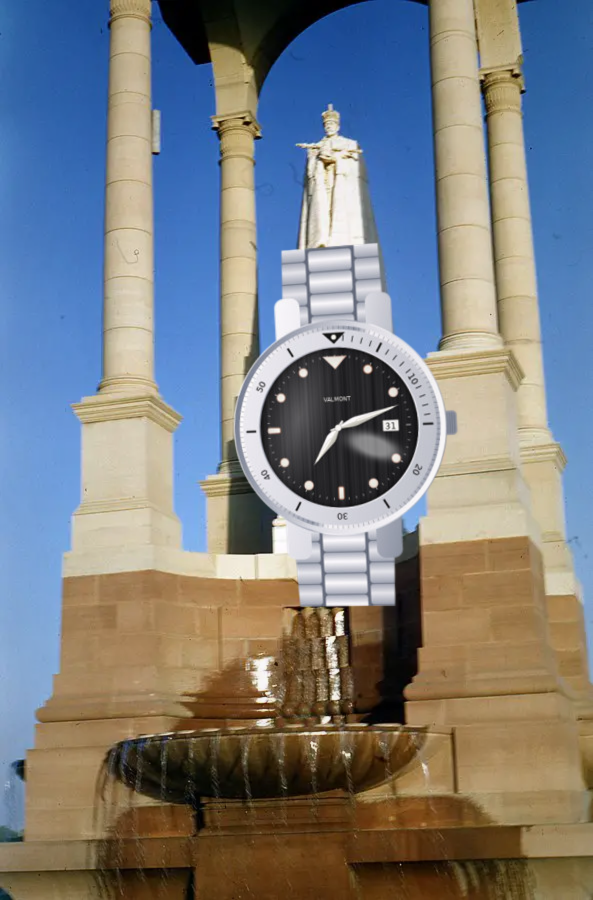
7:12
